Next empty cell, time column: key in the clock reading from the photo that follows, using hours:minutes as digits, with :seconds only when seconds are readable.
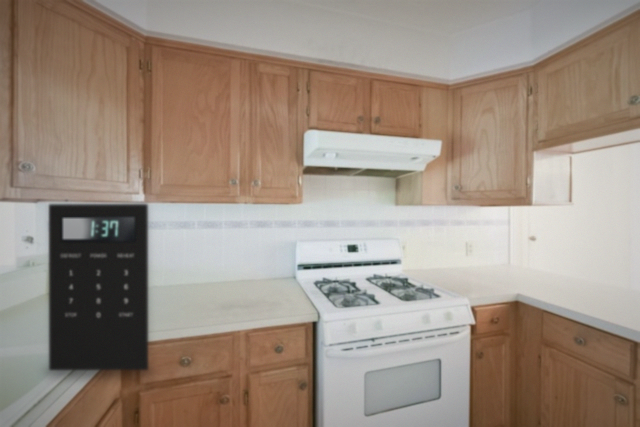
1:37
